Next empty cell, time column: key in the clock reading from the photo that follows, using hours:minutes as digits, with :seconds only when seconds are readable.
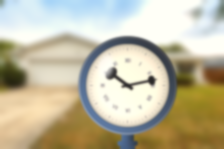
10:13
